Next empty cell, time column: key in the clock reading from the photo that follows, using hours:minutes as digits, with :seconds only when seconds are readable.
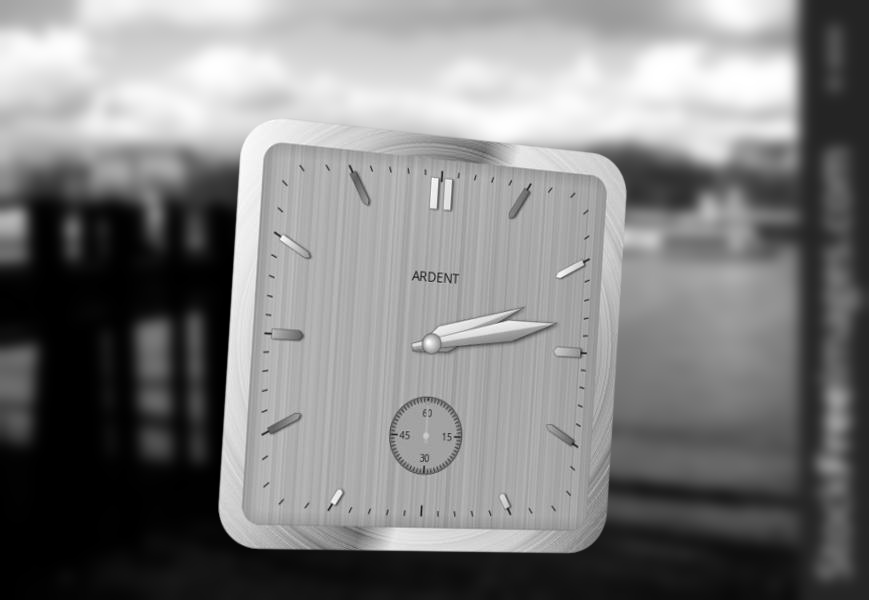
2:13:00
